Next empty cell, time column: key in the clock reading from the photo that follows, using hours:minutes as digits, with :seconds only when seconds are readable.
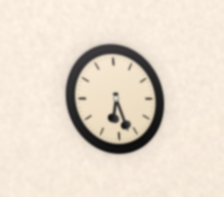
6:27
